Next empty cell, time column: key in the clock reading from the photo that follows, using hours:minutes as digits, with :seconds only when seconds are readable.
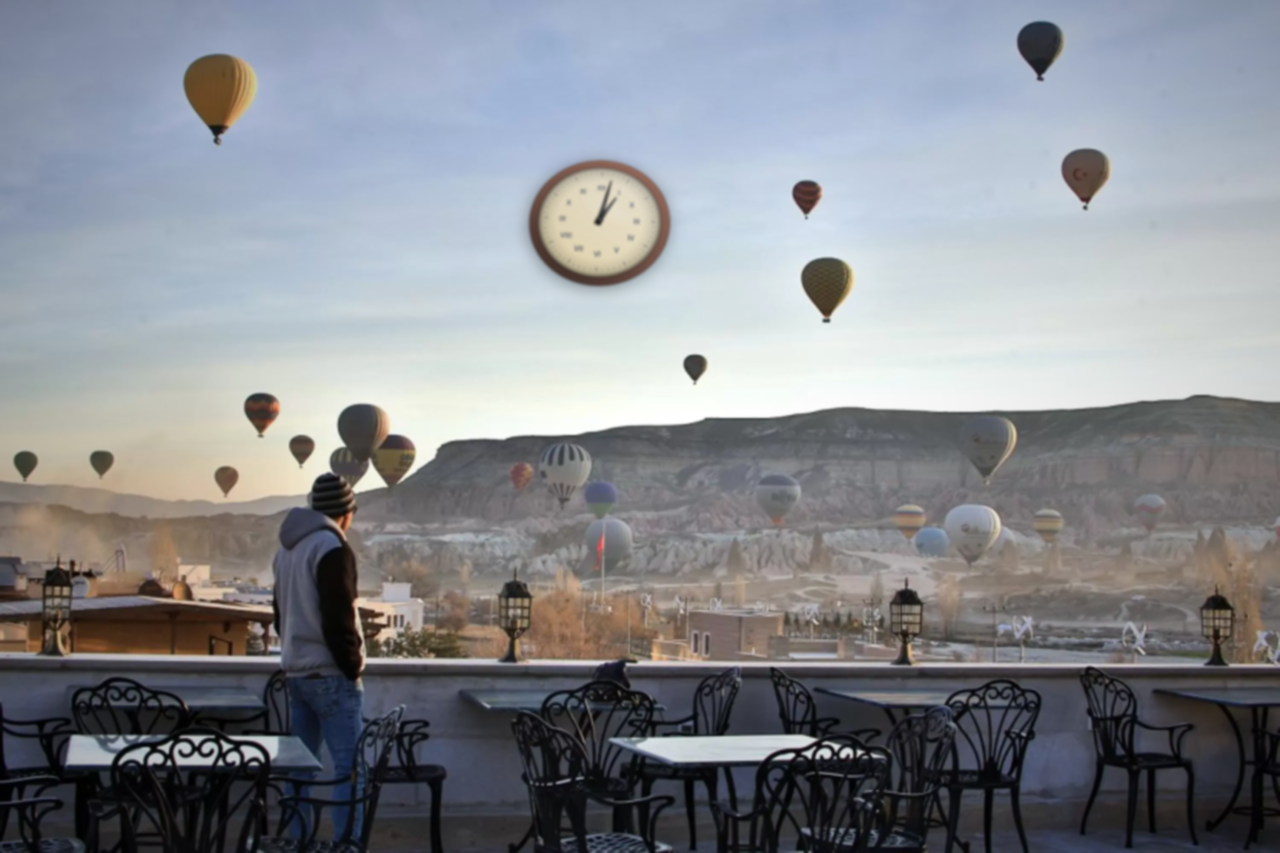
1:02
